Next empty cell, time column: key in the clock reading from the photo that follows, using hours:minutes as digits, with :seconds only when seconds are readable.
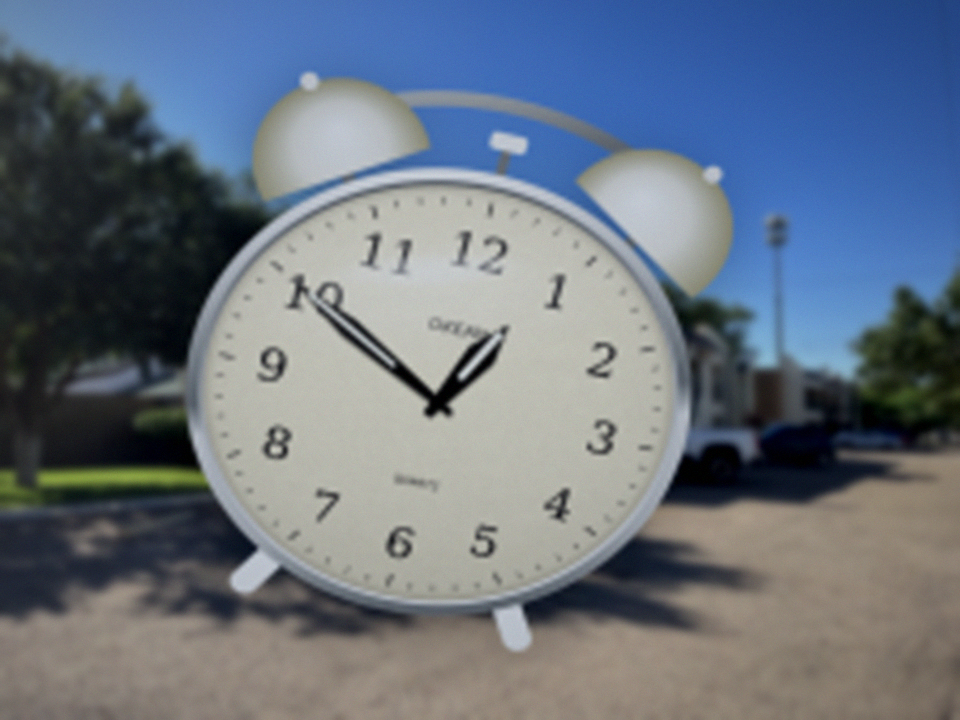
12:50
